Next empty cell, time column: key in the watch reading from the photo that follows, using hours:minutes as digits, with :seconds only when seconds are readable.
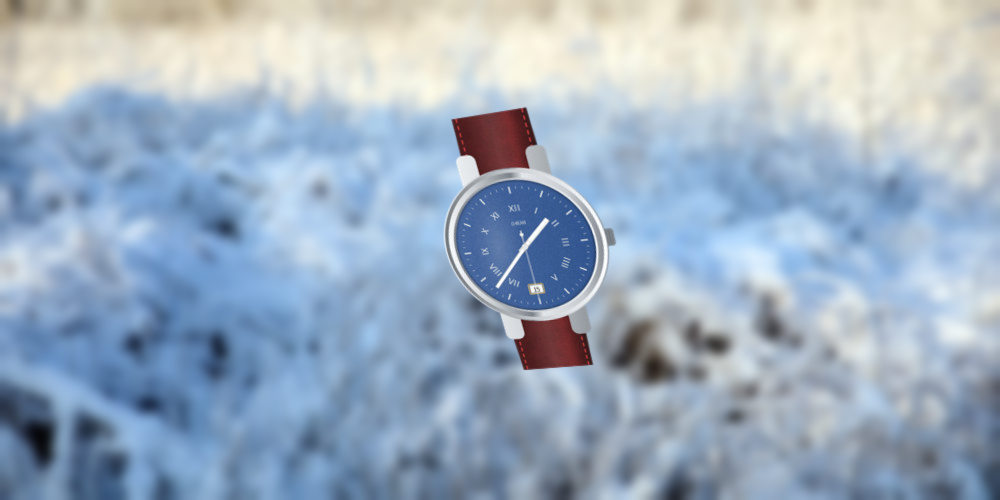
1:37:30
